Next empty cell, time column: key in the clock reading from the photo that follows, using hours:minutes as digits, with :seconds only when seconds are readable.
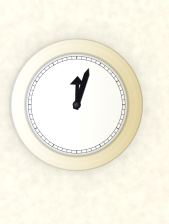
12:03
